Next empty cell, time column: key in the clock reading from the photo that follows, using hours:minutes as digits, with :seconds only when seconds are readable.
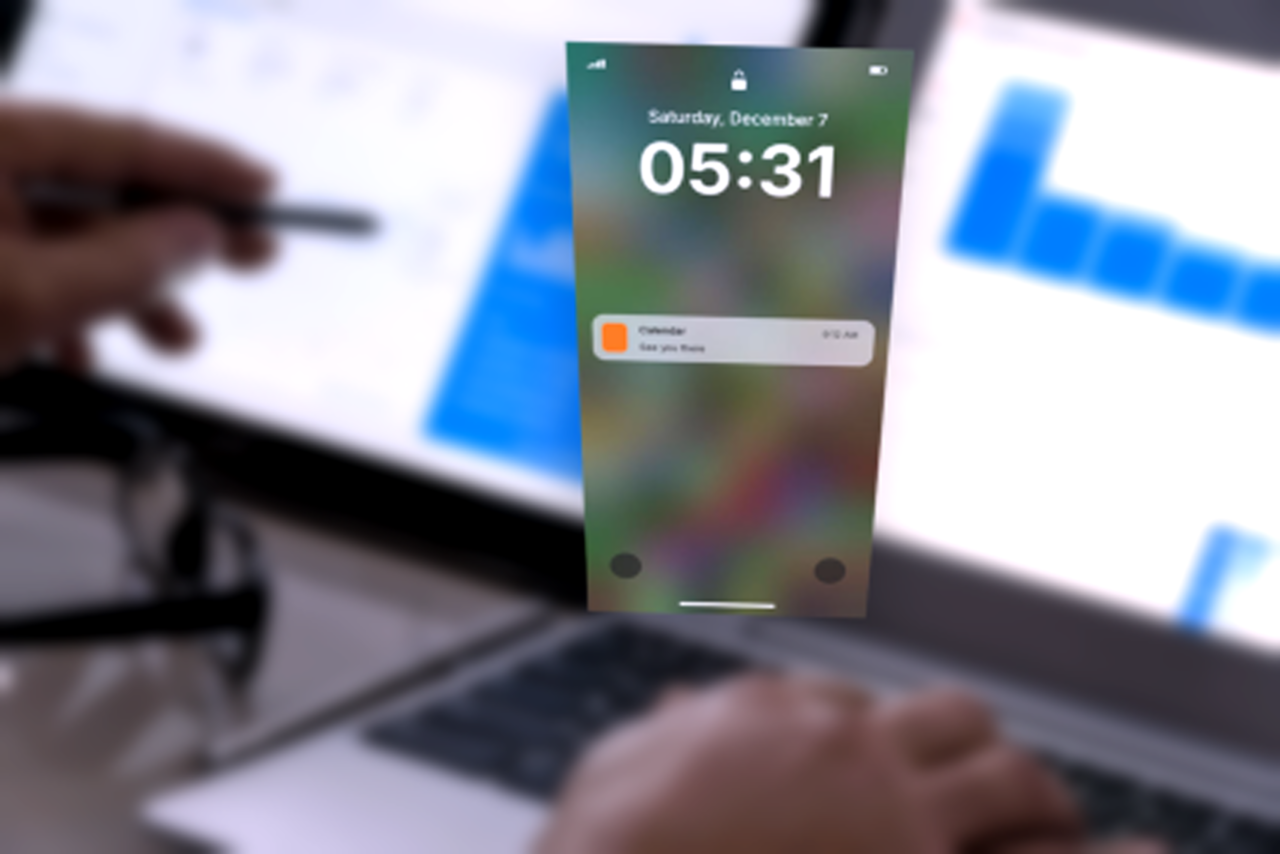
5:31
